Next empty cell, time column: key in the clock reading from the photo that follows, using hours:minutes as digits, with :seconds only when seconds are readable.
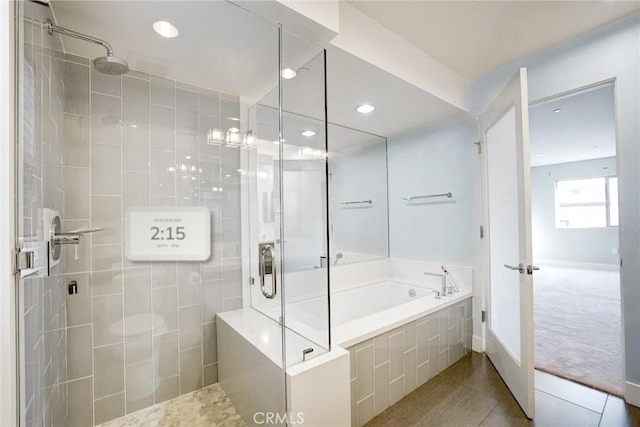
2:15
